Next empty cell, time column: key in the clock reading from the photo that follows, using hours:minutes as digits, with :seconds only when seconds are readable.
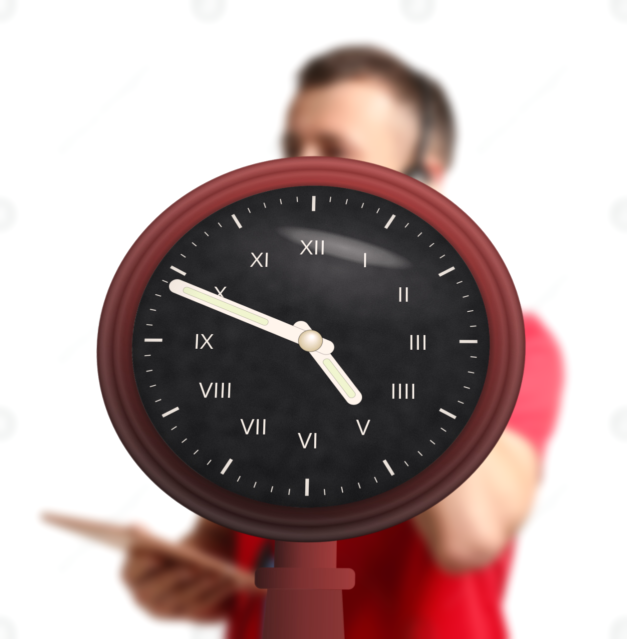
4:49
